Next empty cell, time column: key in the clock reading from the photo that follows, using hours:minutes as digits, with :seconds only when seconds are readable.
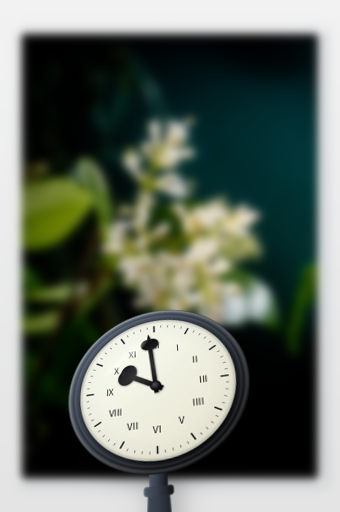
9:59
